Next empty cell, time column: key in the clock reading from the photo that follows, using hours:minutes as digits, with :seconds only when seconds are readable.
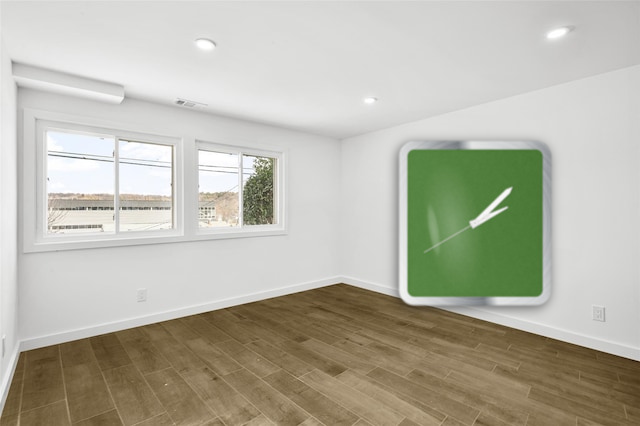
2:07:40
